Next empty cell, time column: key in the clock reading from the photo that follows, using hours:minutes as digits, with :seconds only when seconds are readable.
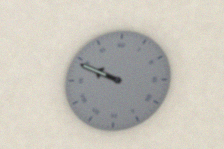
9:49
